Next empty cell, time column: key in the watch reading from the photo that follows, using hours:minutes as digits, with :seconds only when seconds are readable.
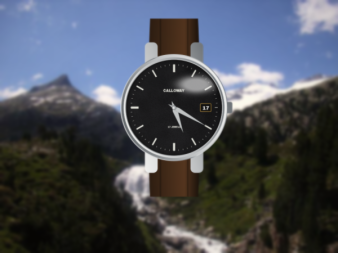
5:20
